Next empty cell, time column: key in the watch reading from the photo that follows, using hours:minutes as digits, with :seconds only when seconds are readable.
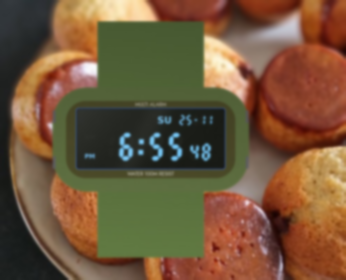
6:55:48
